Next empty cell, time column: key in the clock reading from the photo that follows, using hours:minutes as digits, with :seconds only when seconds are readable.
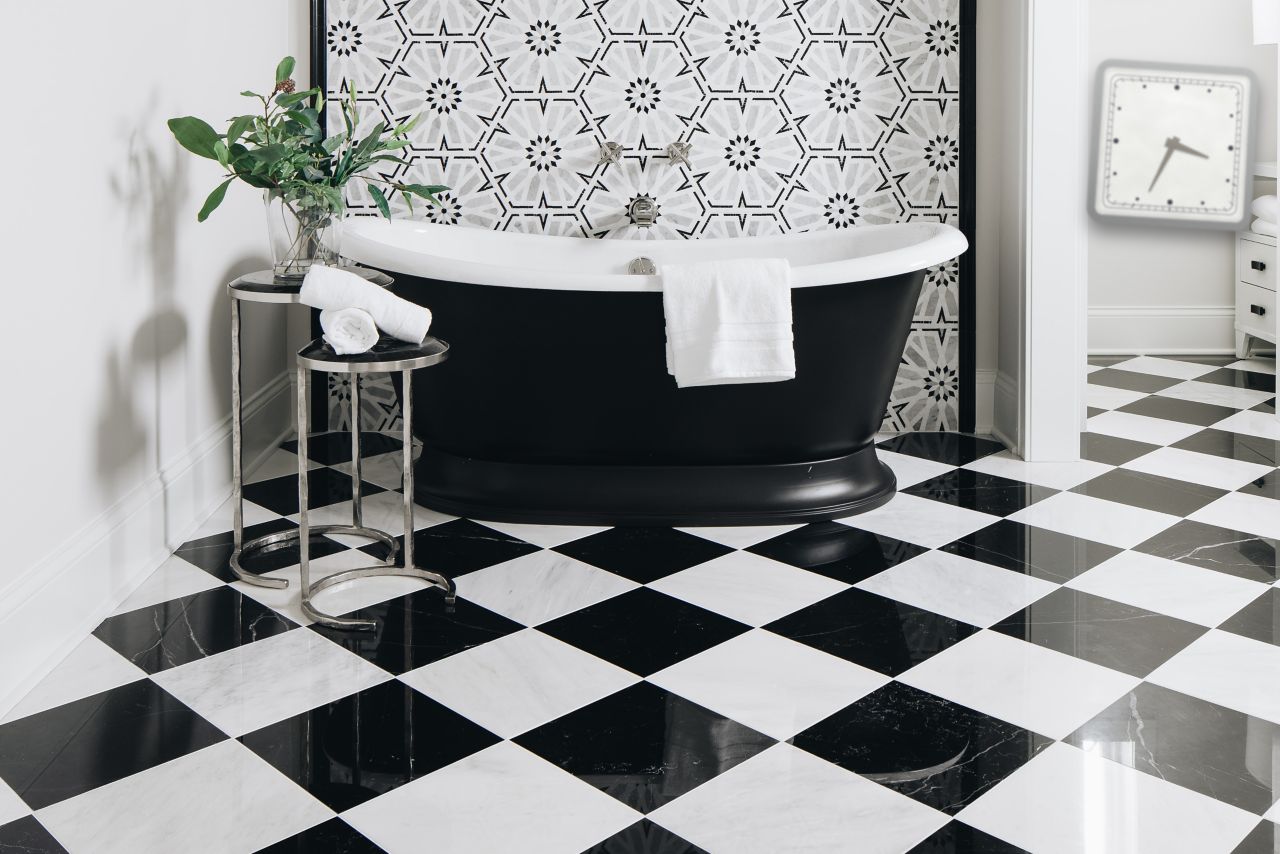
3:34
